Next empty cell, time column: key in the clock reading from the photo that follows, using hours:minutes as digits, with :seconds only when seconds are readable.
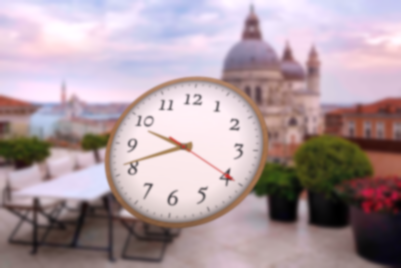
9:41:20
